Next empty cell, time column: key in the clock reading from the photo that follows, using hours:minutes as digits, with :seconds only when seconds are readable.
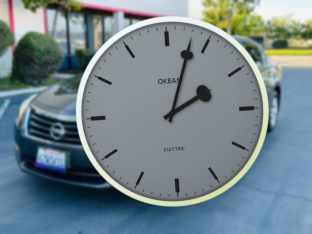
2:03
